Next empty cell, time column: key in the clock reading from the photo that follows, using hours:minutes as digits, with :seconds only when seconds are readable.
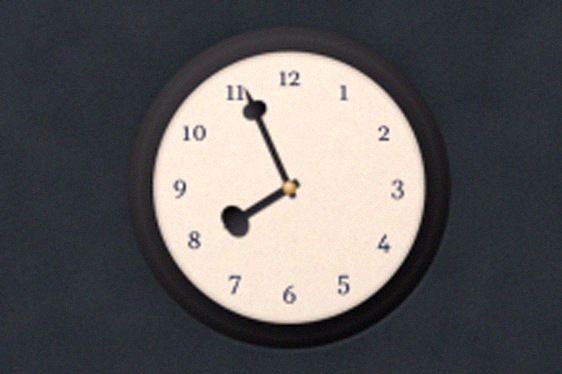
7:56
